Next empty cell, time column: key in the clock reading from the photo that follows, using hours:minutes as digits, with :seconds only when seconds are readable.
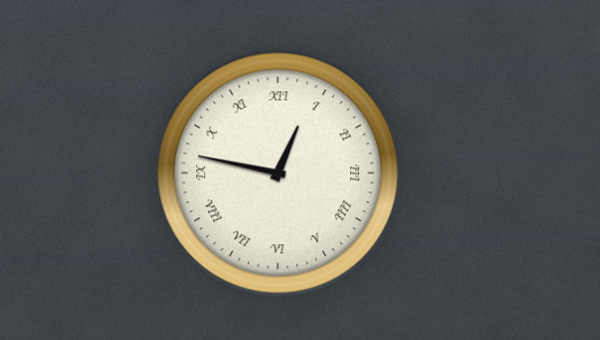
12:47
